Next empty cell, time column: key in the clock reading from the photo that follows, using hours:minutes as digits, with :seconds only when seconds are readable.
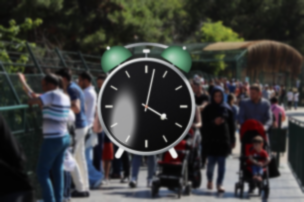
4:02
